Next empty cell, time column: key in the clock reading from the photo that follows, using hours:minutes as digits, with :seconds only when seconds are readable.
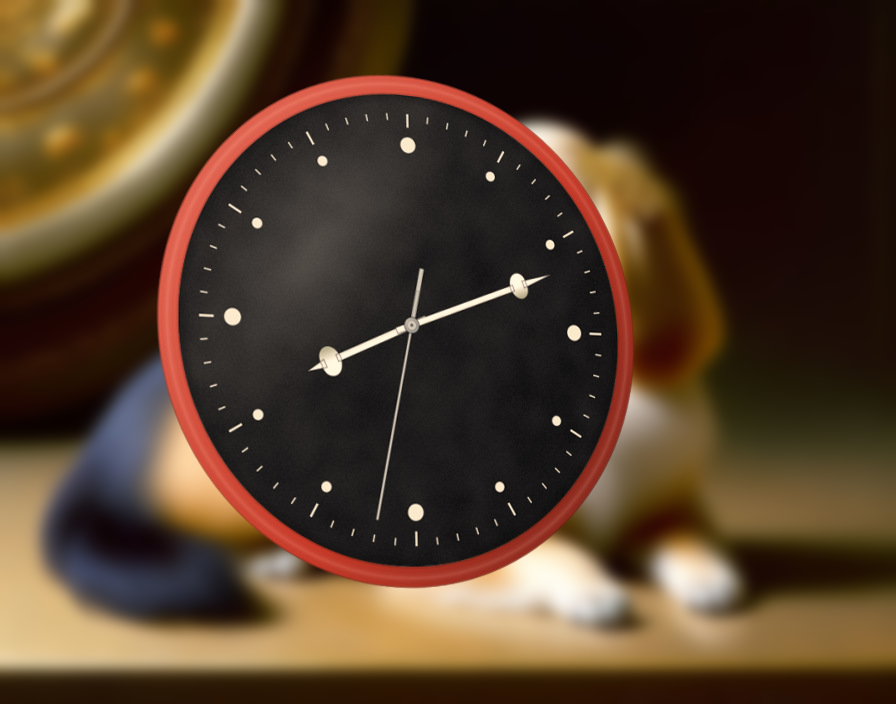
8:11:32
